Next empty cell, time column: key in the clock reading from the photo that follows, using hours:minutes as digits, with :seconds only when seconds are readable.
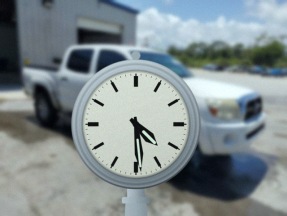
4:29
